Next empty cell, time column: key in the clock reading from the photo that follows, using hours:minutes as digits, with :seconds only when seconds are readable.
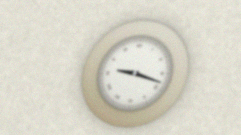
9:18
